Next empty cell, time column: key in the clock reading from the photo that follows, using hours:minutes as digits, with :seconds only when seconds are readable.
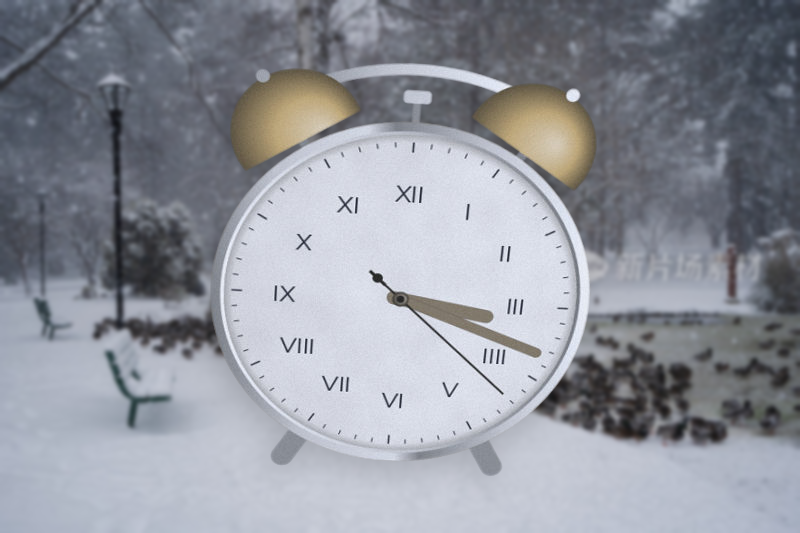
3:18:22
